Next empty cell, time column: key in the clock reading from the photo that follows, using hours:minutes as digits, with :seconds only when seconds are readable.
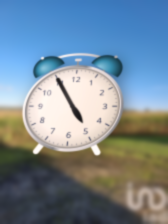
4:55
